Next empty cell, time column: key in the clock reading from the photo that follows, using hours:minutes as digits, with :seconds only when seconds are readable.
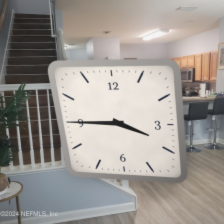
3:45
